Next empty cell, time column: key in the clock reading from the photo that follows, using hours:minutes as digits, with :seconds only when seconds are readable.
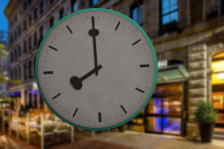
8:00
